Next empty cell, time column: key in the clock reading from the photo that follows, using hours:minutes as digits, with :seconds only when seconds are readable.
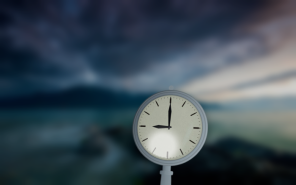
9:00
